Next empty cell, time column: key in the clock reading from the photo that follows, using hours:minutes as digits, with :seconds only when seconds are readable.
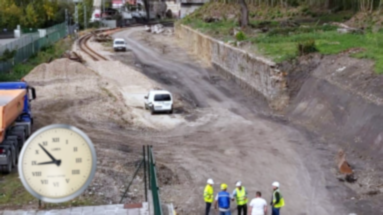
8:53
